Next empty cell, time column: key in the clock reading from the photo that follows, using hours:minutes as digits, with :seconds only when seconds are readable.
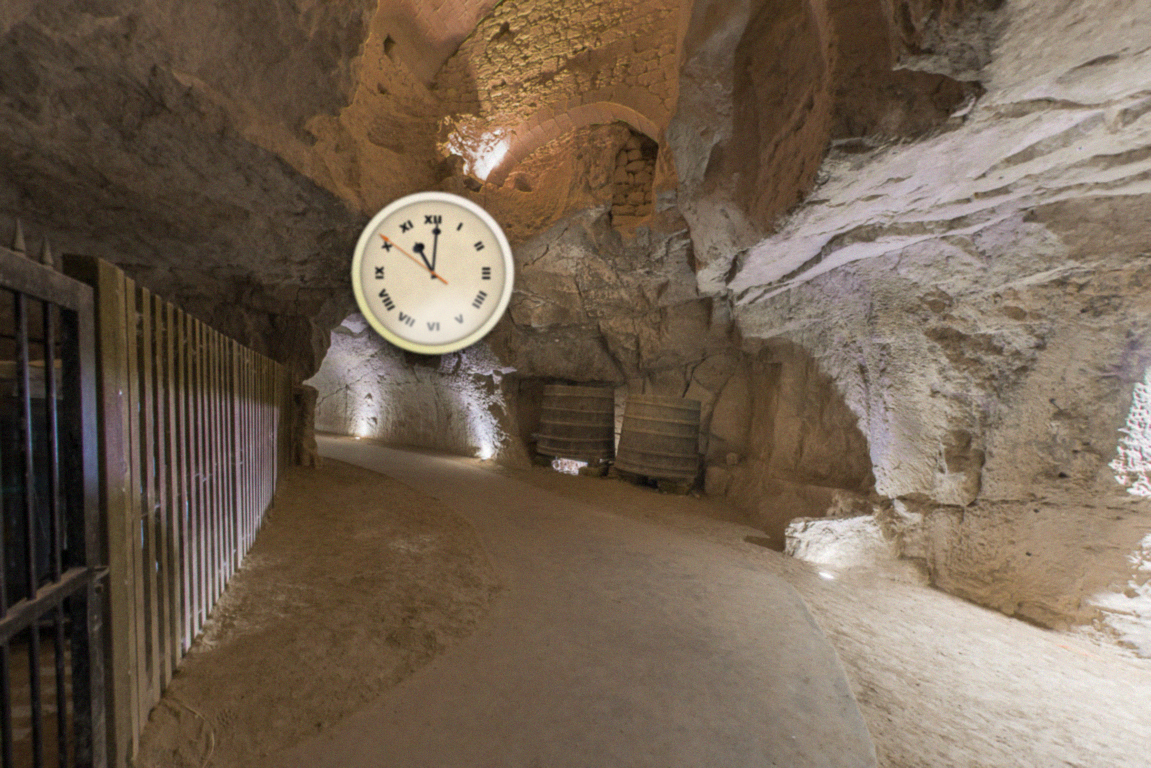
11:00:51
